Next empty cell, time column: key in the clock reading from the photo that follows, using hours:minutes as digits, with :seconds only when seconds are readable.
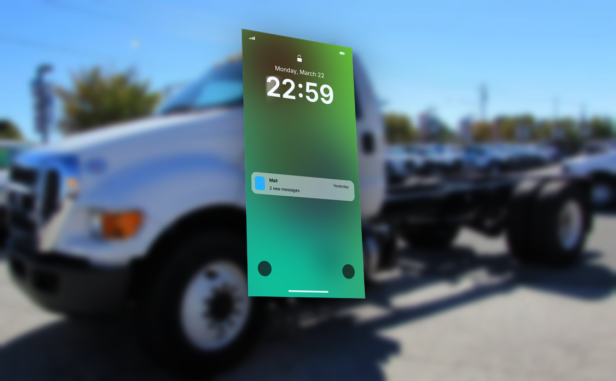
22:59
